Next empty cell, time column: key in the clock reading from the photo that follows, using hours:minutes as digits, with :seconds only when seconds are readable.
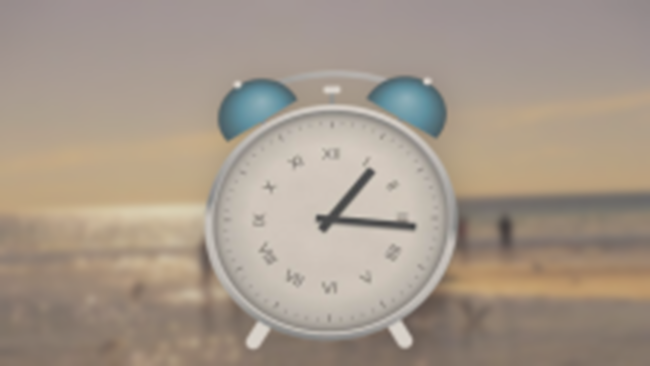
1:16
